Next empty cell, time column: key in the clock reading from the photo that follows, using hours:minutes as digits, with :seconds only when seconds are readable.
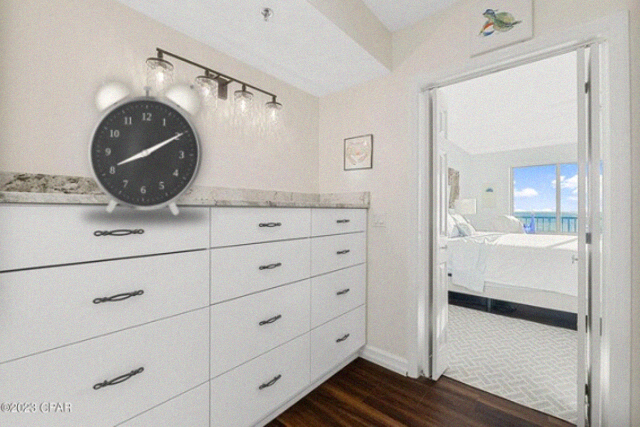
8:10
